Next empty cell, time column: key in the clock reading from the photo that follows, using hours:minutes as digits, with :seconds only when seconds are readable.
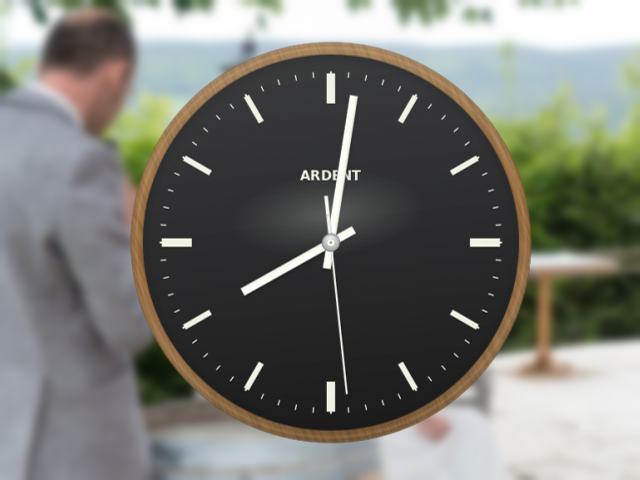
8:01:29
